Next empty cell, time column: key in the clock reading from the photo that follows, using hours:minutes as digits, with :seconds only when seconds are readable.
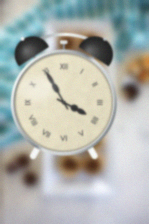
3:55
